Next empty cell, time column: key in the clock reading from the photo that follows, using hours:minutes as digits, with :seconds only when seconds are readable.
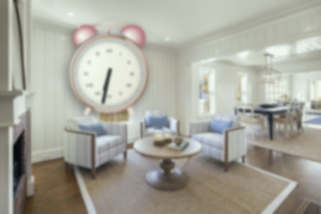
6:32
